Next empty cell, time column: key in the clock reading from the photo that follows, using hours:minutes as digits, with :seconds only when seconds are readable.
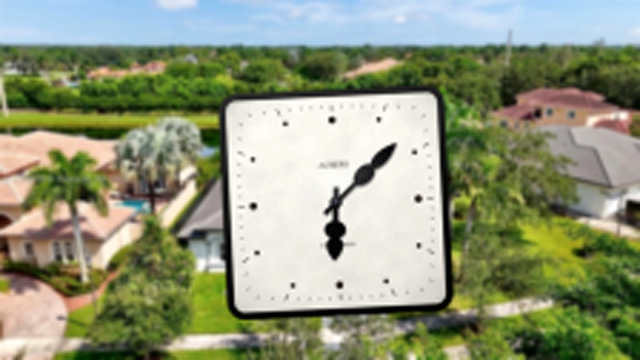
6:08
